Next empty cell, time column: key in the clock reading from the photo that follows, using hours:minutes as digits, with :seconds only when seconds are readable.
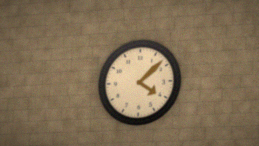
4:08
